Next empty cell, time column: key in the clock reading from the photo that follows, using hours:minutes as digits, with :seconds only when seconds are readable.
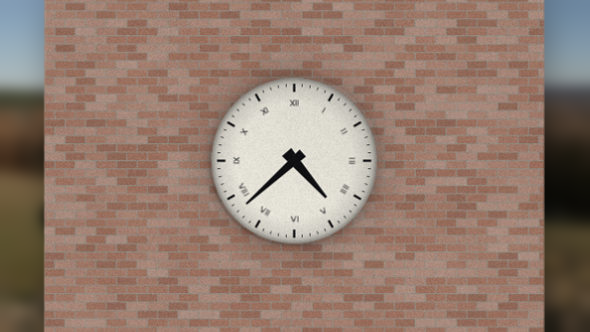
4:38
